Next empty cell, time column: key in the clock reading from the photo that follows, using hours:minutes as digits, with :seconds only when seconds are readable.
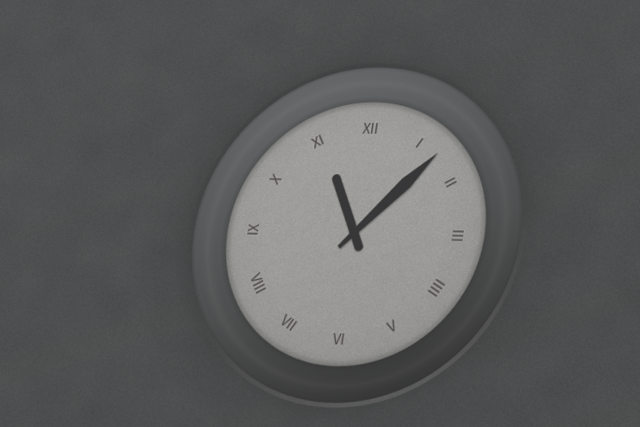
11:07
